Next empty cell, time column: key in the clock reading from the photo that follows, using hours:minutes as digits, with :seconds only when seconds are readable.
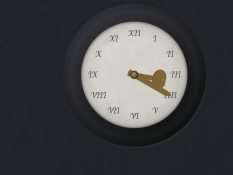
3:20
